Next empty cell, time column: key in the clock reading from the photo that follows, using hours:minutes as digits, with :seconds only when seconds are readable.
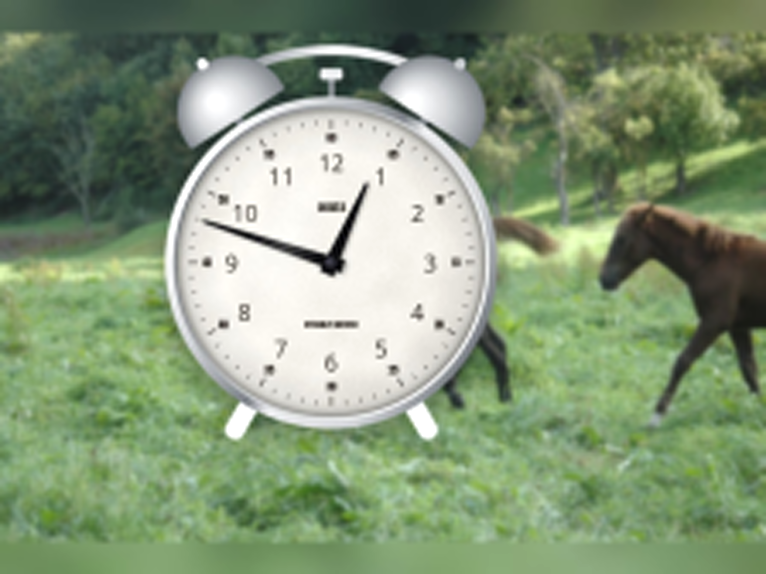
12:48
